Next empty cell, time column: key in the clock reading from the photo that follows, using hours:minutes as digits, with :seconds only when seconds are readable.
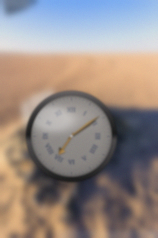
7:09
